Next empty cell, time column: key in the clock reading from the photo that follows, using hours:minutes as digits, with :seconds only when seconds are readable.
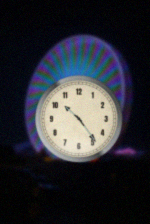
10:24
